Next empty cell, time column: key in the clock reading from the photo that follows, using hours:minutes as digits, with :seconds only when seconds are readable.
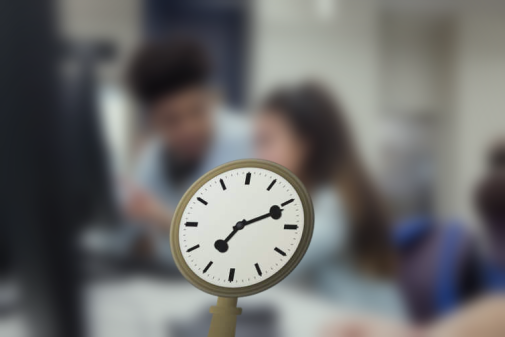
7:11
